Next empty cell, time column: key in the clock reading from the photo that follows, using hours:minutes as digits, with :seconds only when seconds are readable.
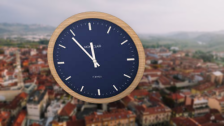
11:54
